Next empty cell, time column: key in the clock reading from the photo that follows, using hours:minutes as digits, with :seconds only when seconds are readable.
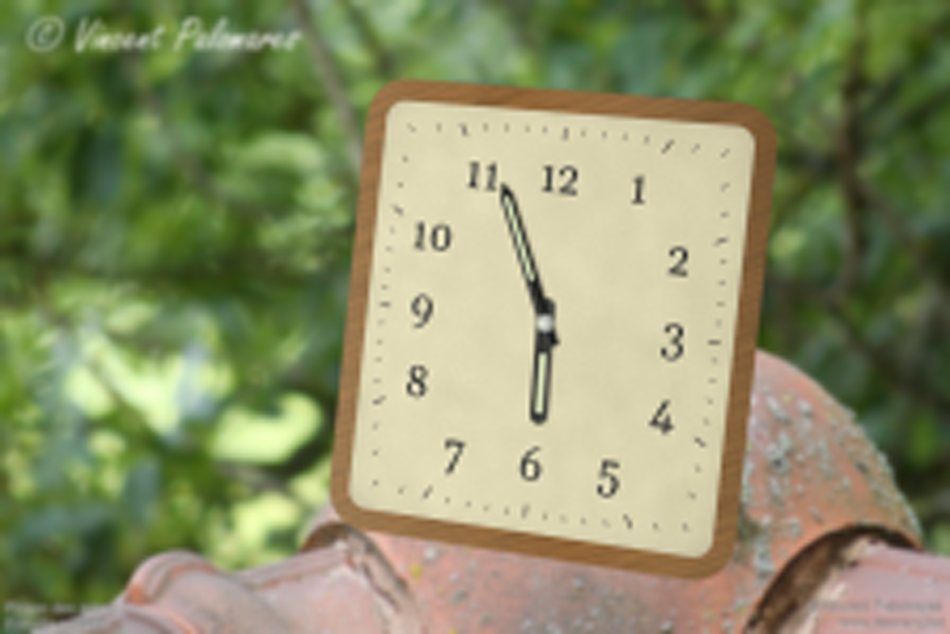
5:56
